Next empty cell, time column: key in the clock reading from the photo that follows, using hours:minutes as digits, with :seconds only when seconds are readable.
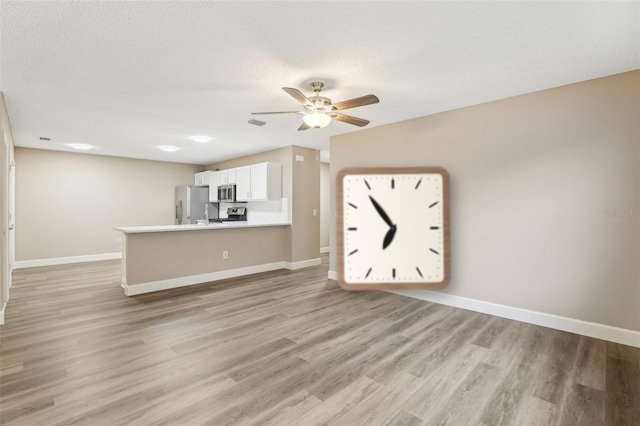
6:54
